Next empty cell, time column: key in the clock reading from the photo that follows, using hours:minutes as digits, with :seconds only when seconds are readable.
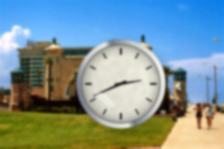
2:41
